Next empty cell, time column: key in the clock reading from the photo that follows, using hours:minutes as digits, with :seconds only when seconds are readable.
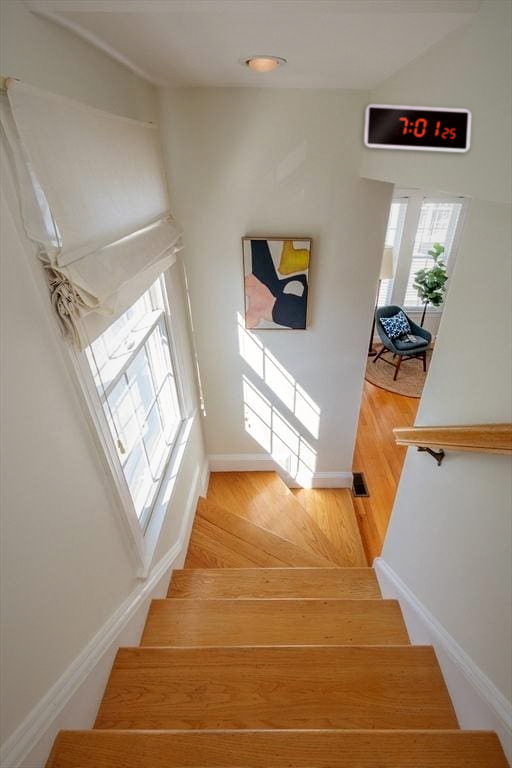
7:01:25
